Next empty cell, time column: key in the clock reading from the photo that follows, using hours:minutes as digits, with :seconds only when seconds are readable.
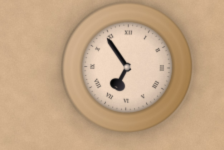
6:54
